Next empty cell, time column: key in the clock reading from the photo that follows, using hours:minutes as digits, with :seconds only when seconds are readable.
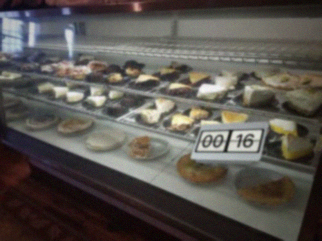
0:16
